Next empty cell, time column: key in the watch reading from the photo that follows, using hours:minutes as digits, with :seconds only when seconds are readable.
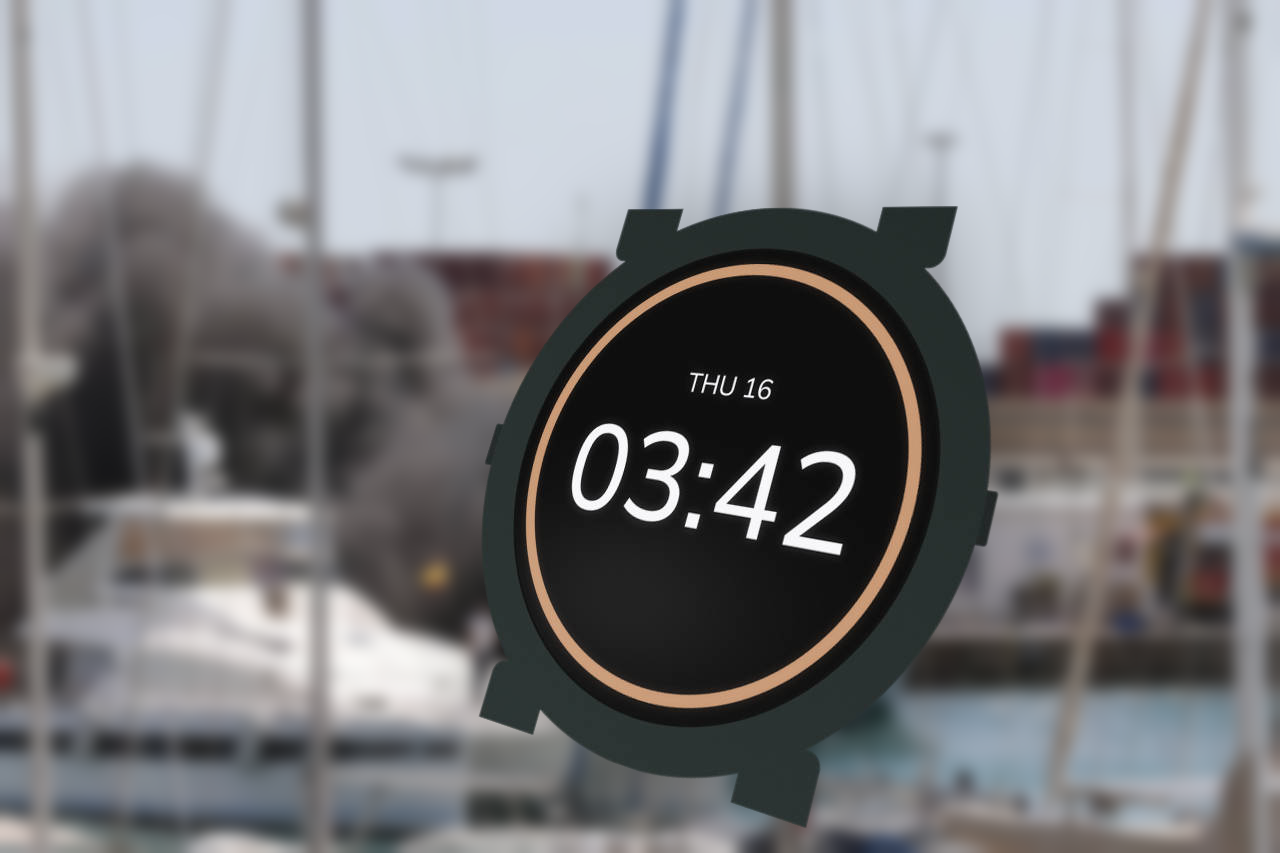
3:42
